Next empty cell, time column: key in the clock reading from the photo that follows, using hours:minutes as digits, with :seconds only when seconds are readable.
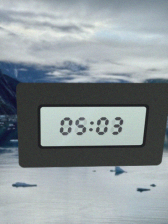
5:03
